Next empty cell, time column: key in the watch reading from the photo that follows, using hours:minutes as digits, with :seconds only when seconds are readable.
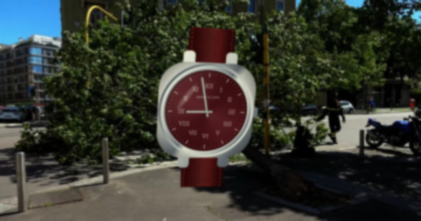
8:58
